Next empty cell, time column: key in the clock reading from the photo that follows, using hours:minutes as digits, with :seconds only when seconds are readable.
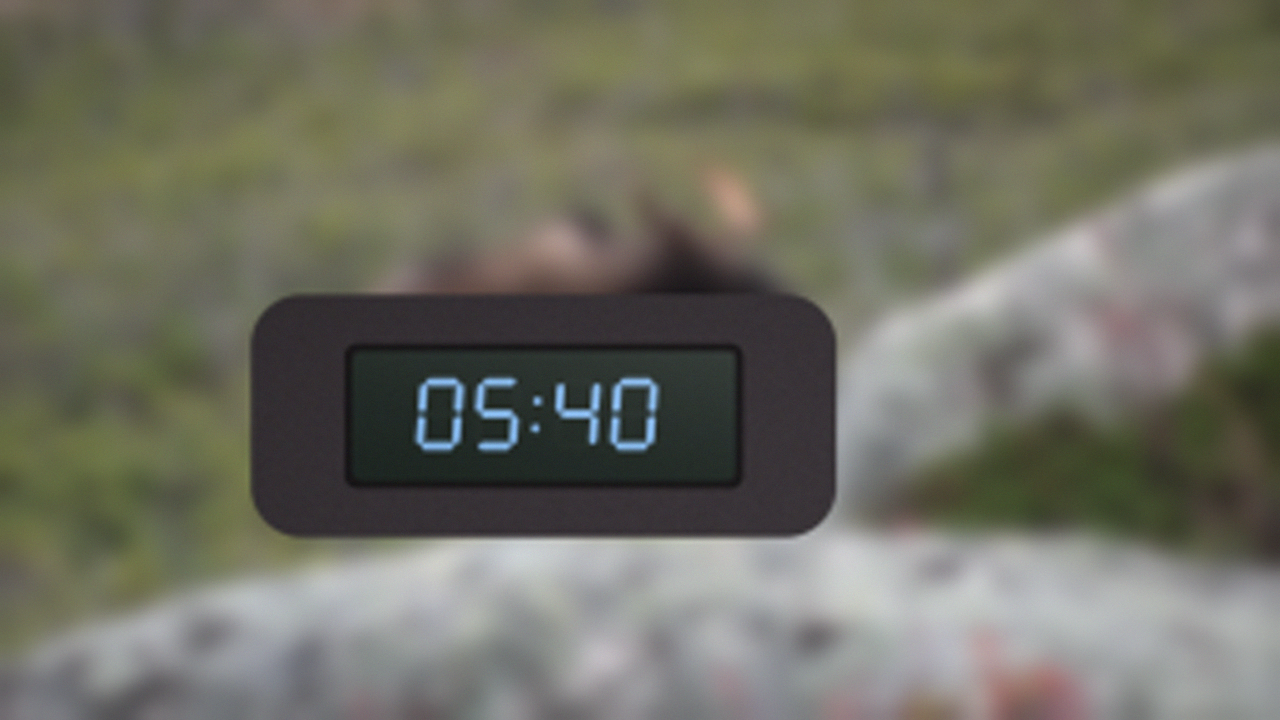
5:40
